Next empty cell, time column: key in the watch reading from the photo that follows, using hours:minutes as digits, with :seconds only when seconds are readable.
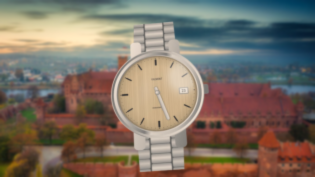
5:27
